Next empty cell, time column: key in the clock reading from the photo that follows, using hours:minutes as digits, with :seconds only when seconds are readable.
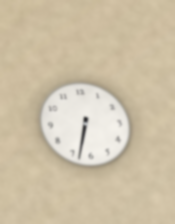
6:33
